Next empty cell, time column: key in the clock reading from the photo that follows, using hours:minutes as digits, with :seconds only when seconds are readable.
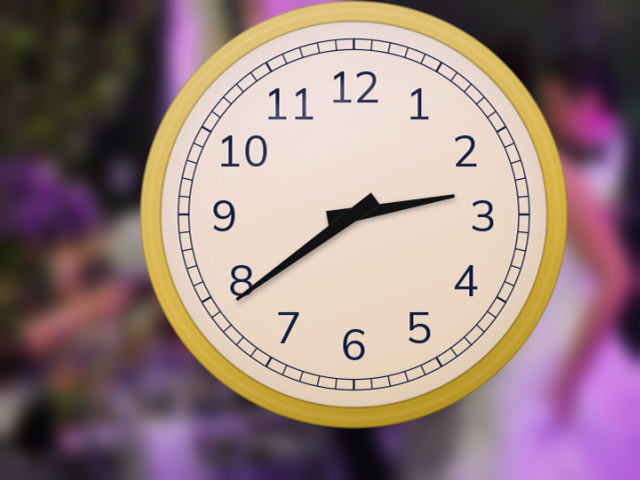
2:39
